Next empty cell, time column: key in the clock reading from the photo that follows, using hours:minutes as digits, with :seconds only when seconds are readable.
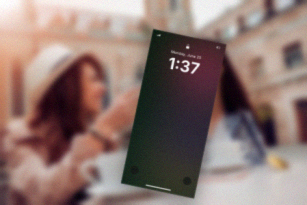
1:37
